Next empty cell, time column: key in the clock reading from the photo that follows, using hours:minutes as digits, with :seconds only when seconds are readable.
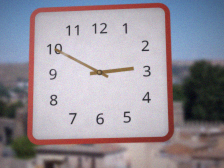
2:50
